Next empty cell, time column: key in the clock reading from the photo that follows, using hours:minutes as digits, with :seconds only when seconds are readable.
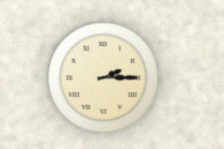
2:15
